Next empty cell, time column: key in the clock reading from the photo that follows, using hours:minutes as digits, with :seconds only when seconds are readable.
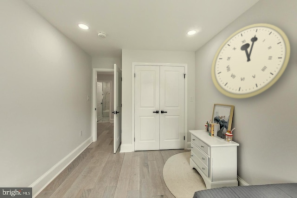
11:00
